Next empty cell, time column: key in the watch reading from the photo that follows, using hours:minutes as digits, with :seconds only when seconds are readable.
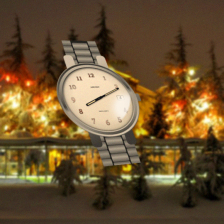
8:11
